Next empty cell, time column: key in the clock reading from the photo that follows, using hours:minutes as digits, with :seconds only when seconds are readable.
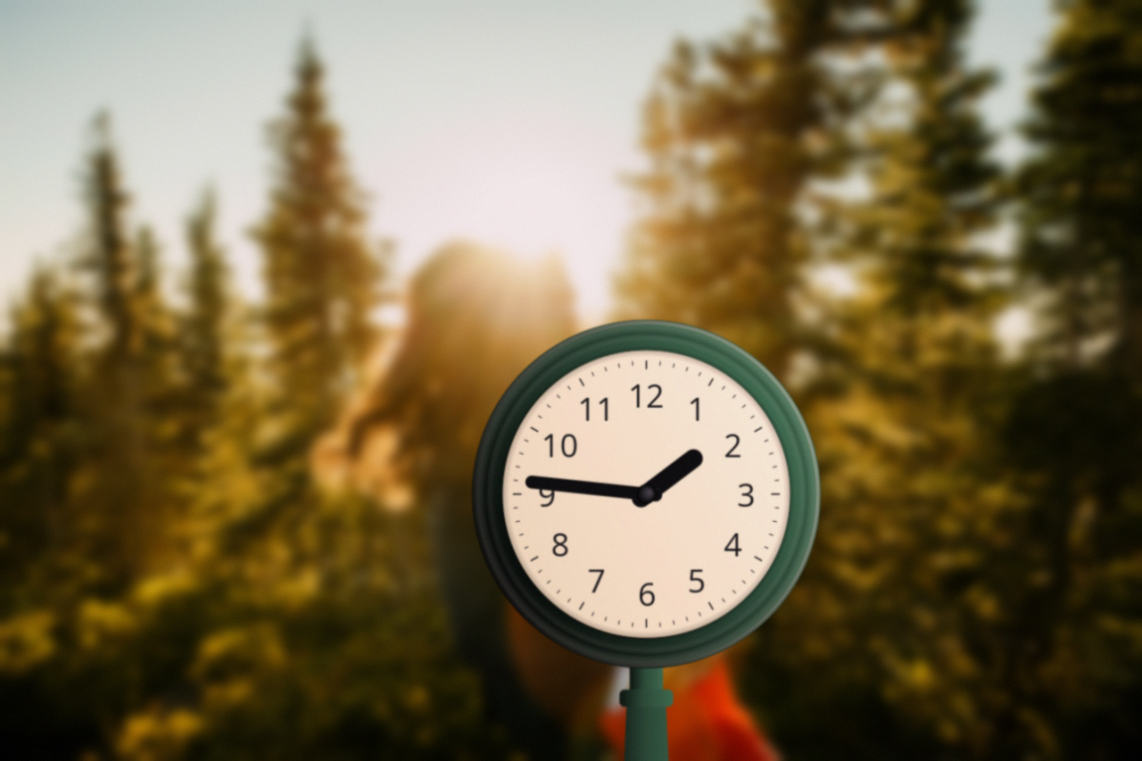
1:46
